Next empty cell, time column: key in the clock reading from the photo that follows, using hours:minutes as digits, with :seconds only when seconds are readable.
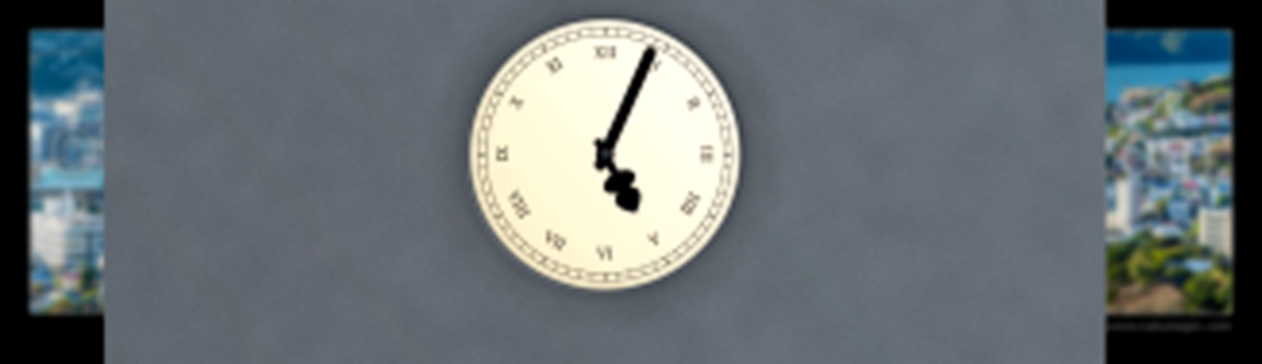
5:04
